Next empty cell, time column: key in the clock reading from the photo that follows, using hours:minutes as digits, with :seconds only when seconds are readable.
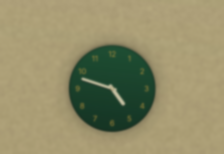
4:48
